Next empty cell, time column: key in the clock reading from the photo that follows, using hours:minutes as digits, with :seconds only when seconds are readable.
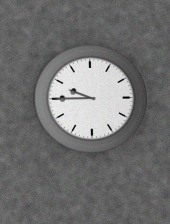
9:45
